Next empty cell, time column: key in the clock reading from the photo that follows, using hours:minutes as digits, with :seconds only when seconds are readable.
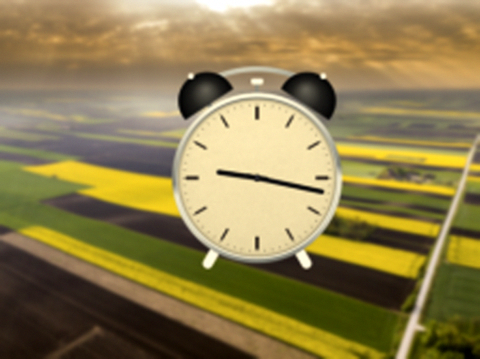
9:17
